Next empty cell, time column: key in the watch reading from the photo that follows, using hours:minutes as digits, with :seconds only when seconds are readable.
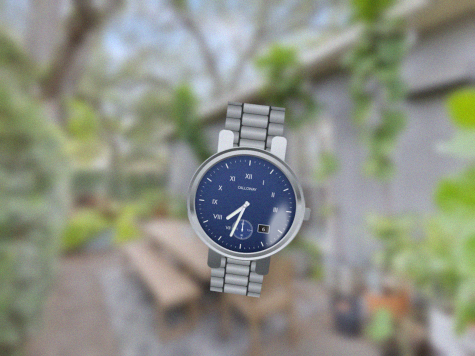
7:33
